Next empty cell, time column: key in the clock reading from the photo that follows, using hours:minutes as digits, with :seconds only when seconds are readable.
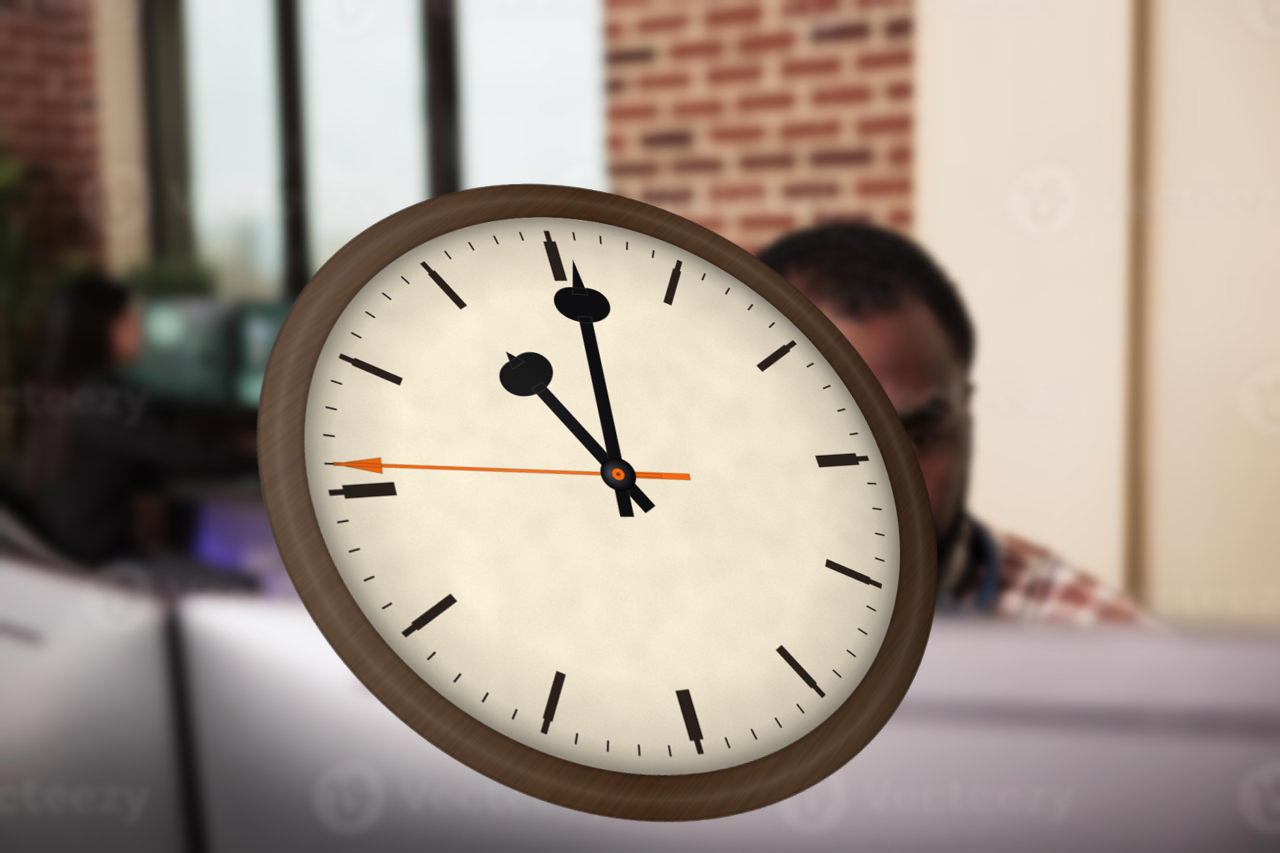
11:00:46
